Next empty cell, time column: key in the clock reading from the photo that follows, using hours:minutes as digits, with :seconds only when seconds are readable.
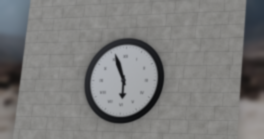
5:56
